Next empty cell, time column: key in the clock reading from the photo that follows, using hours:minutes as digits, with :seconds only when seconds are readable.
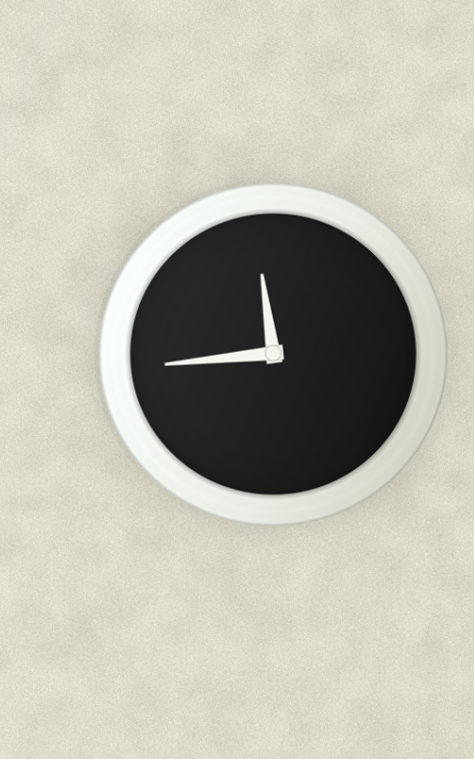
11:44
